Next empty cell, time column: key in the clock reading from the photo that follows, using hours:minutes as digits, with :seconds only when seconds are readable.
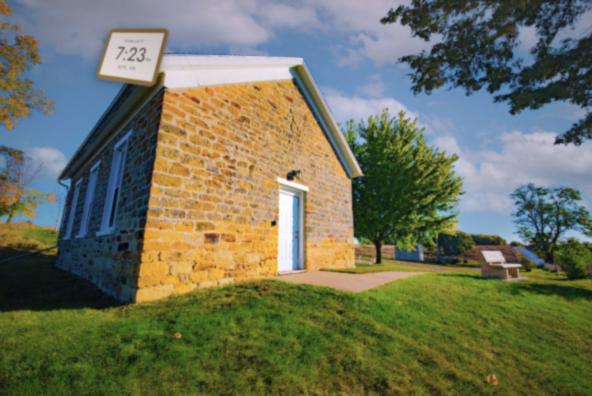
7:23
